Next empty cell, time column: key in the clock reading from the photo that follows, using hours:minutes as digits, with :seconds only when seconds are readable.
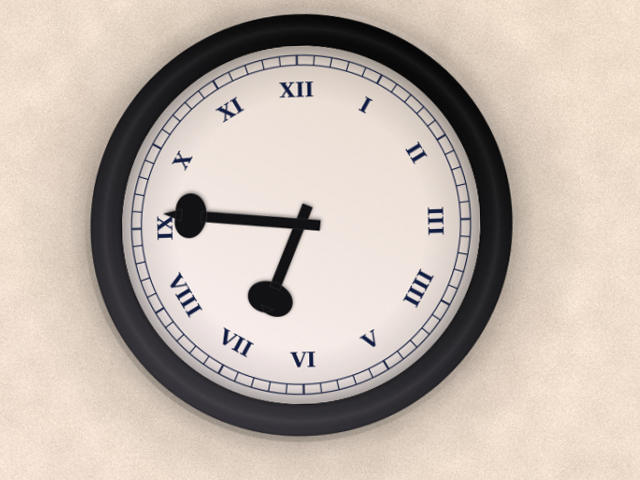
6:46
